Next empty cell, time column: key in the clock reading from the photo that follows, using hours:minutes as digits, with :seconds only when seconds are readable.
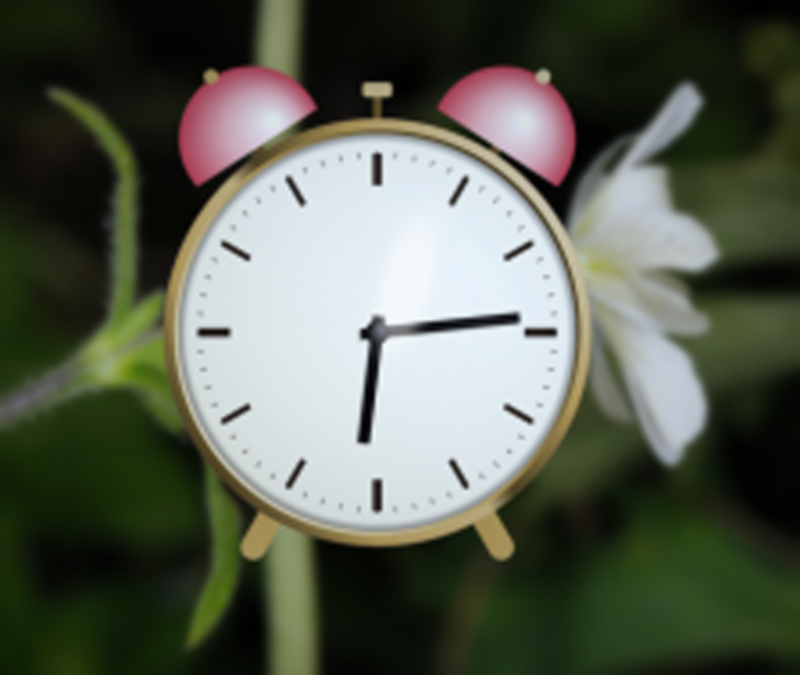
6:14
